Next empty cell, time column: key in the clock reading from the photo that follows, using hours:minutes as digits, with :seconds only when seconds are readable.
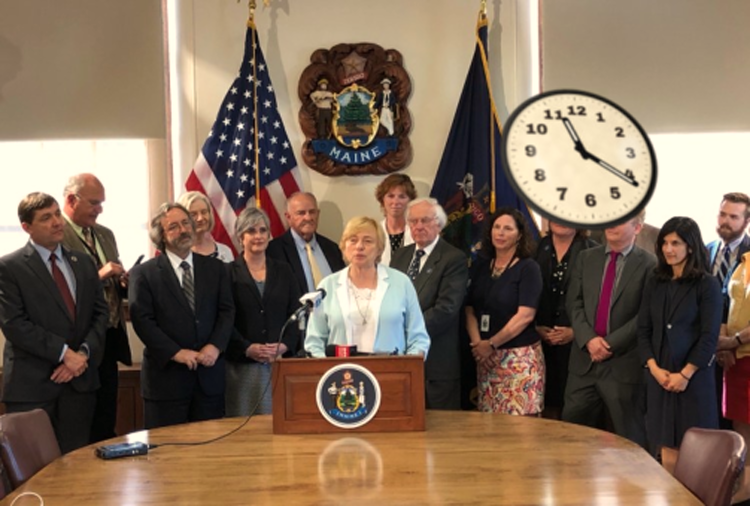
11:21
